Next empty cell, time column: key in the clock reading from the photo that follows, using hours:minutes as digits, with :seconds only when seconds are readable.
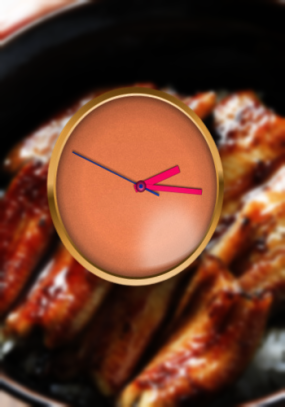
2:15:49
